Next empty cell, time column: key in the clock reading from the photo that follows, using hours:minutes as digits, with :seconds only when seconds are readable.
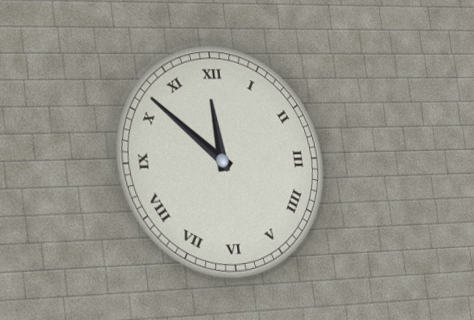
11:52
